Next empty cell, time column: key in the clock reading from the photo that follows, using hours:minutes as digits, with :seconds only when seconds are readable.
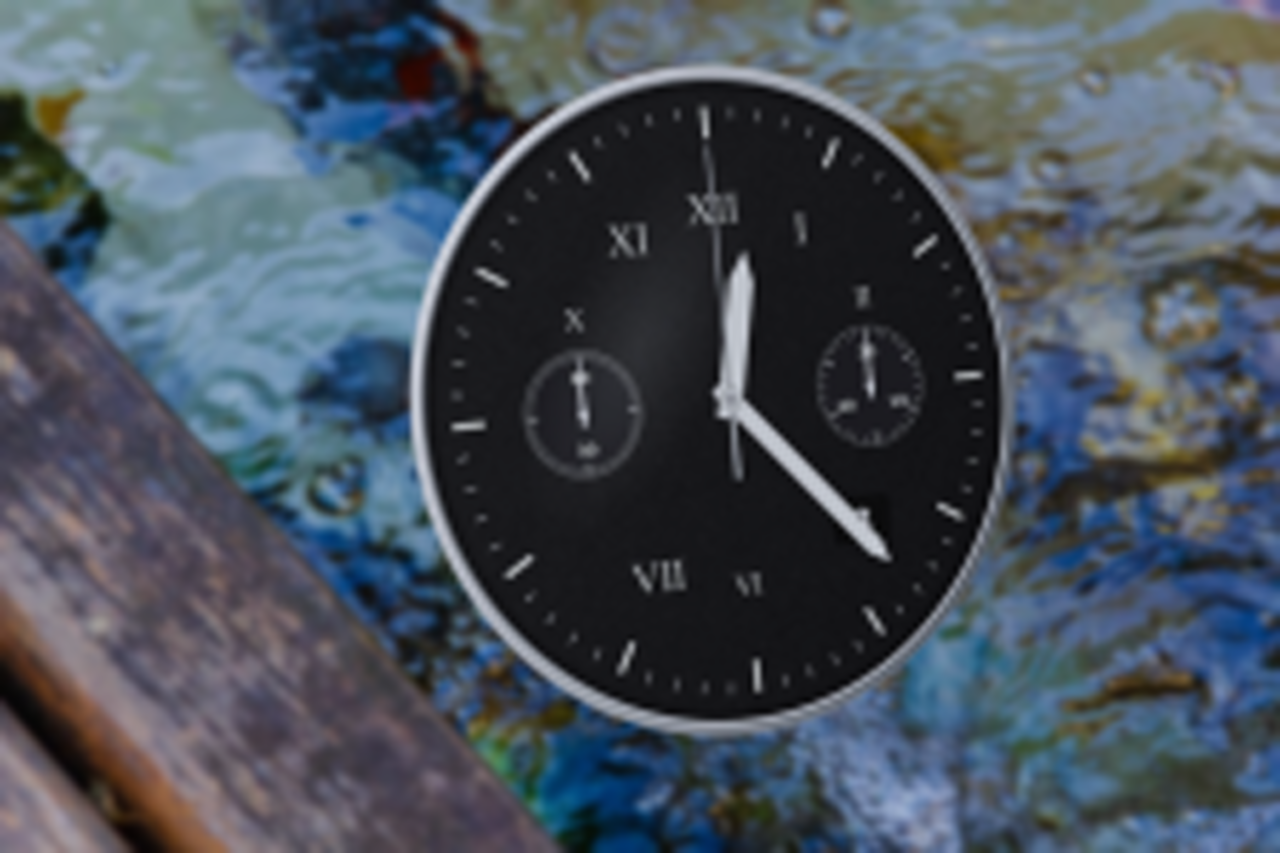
12:23
